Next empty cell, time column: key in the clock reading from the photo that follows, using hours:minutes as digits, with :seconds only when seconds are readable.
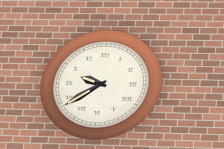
9:39
